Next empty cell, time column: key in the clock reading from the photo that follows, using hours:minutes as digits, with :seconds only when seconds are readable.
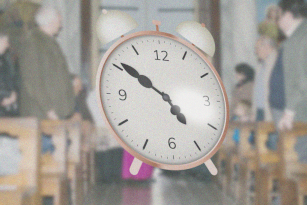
4:51
